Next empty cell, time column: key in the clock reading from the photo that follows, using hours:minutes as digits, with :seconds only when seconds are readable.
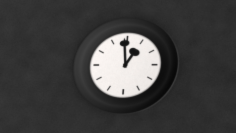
12:59
